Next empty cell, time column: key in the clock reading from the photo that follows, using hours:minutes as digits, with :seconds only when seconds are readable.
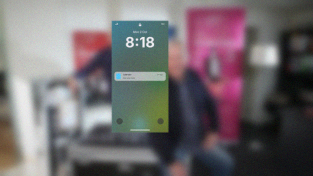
8:18
